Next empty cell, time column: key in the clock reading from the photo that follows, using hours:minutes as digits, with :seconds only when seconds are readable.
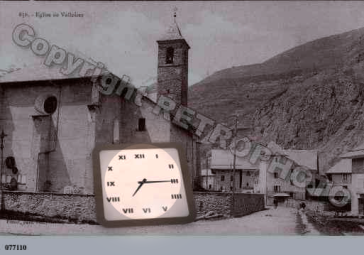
7:15
